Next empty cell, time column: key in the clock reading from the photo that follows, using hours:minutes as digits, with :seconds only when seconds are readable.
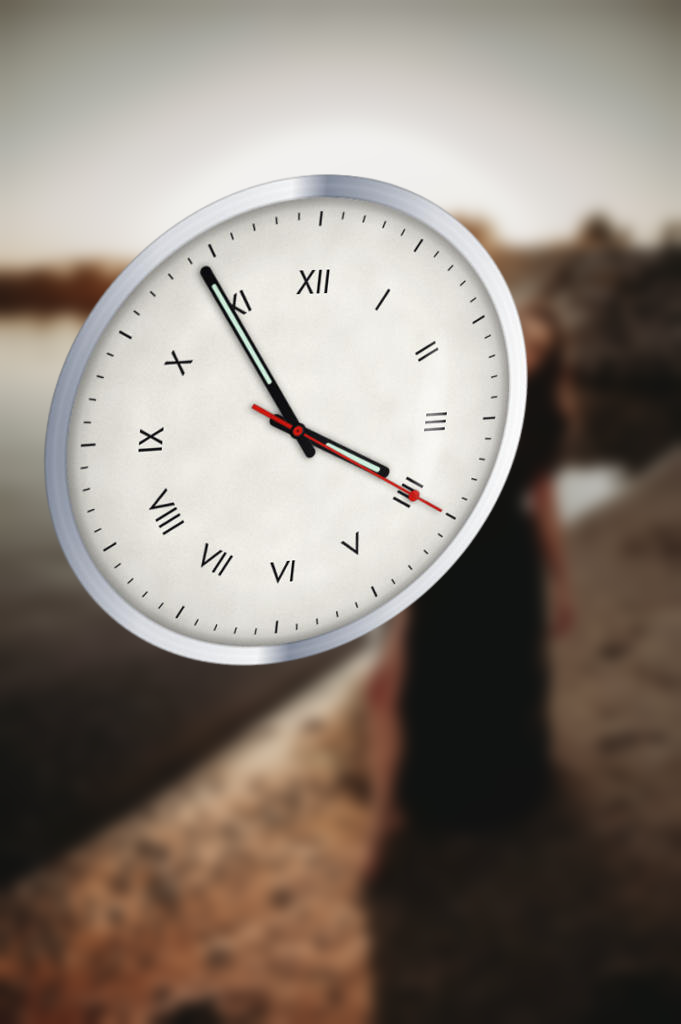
3:54:20
